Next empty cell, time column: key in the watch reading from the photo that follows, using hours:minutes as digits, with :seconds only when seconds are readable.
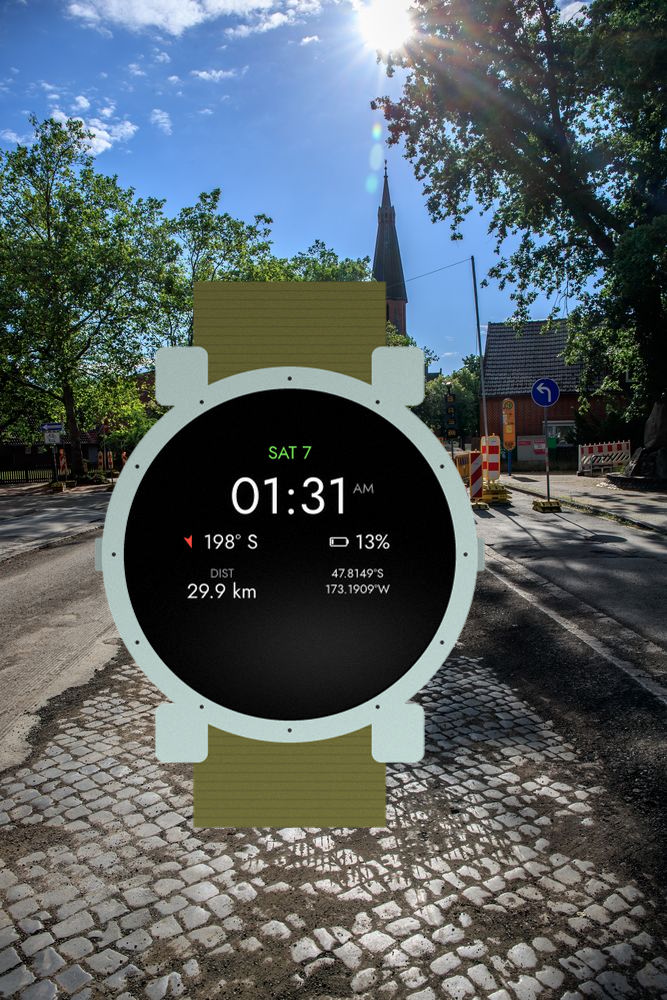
1:31
